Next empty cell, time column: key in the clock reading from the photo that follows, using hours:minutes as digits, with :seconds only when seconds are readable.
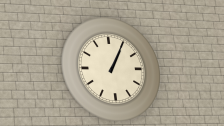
1:05
